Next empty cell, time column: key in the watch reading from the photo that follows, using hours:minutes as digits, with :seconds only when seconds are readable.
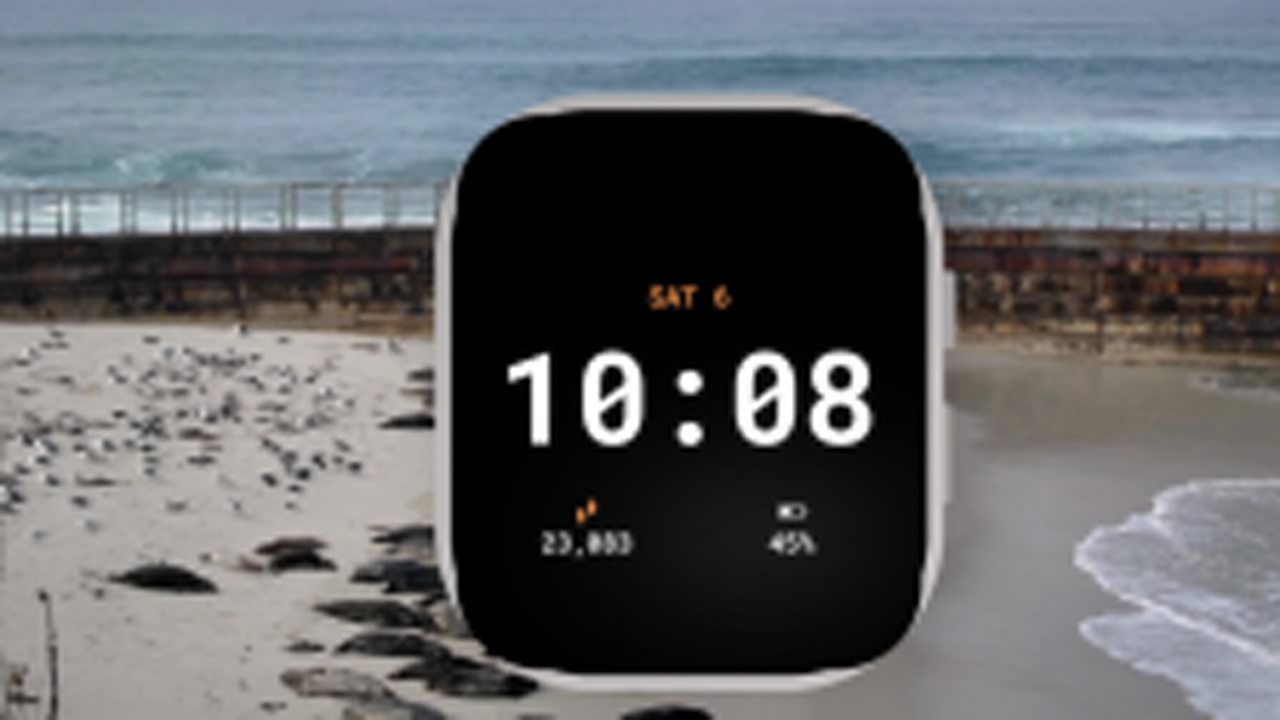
10:08
